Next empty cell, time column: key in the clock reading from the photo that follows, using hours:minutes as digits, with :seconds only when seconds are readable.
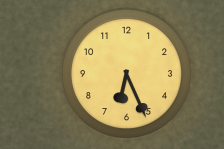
6:26
